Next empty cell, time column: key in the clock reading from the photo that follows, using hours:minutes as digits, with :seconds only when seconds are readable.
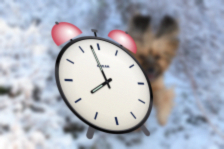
7:58
